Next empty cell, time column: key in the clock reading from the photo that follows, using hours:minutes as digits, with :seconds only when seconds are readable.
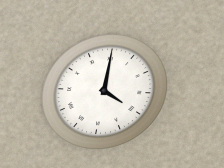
4:00
